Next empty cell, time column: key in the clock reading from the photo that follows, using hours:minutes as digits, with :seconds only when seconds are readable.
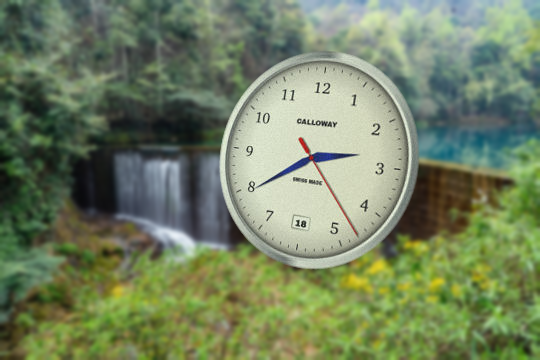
2:39:23
